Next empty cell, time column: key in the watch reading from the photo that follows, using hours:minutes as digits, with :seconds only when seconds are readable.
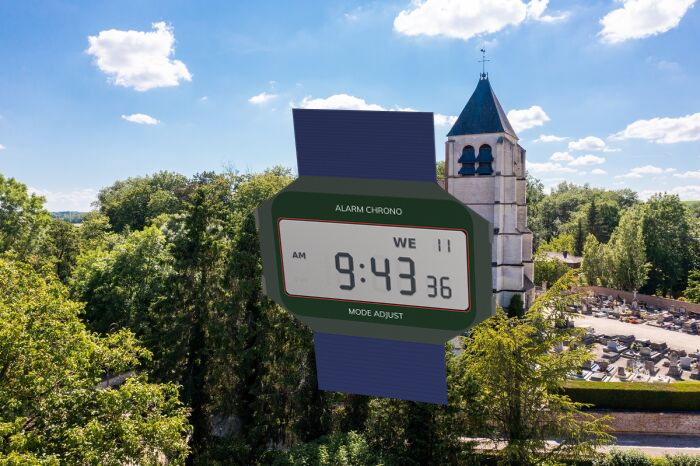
9:43:36
